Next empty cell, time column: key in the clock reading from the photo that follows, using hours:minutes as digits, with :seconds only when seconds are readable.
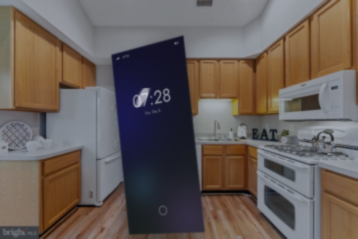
7:28
